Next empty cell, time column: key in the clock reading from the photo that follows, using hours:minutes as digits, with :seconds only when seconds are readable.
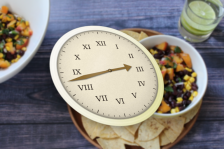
2:43
